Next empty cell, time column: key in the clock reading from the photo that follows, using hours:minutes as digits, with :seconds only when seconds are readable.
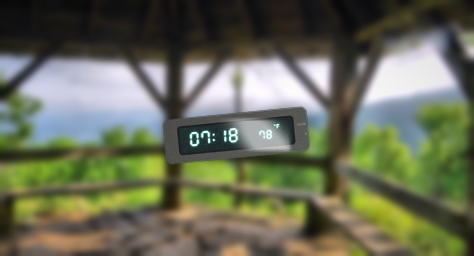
7:18
